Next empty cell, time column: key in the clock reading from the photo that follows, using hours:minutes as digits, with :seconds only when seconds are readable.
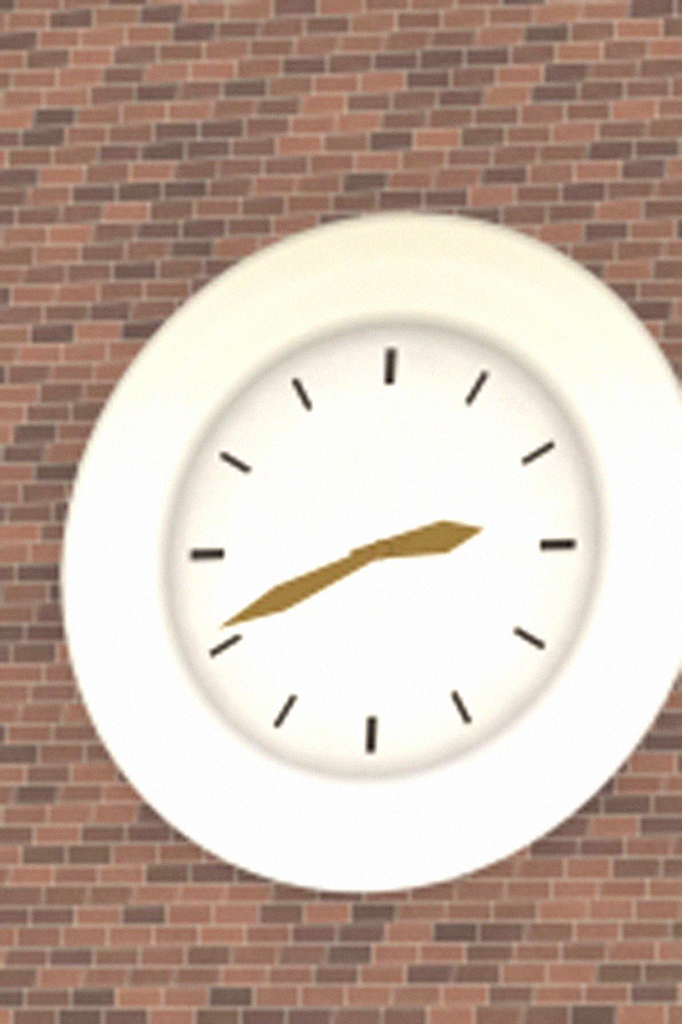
2:41
